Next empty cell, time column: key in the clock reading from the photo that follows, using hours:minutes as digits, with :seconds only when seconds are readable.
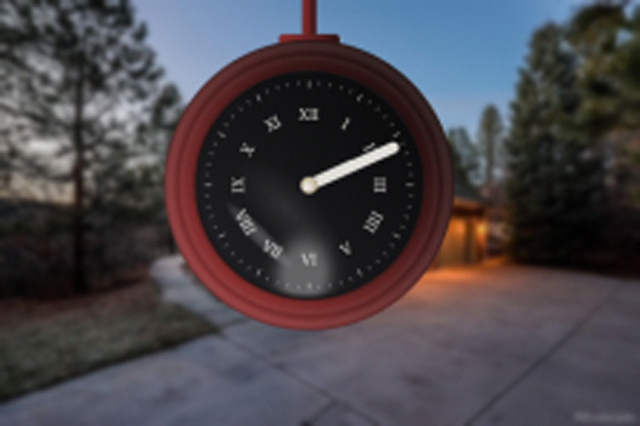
2:11
